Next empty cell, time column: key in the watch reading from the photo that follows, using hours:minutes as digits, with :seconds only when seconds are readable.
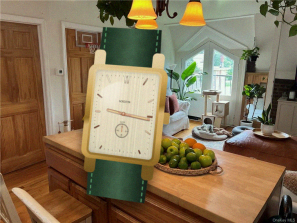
9:16
